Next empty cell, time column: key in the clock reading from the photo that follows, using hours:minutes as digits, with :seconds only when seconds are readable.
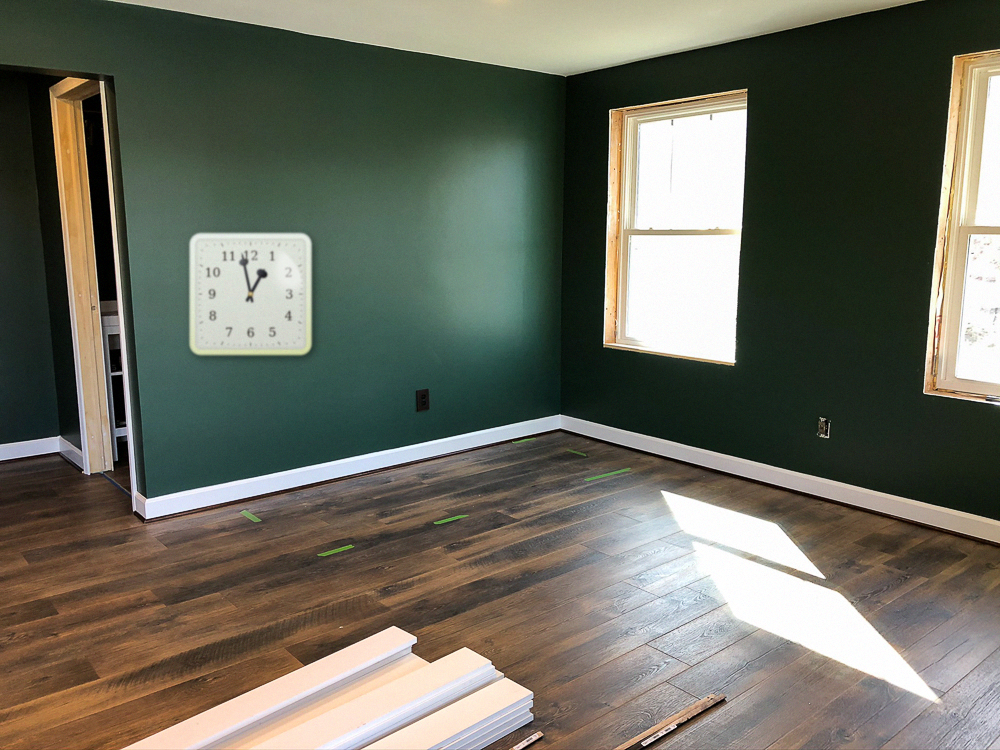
12:58
